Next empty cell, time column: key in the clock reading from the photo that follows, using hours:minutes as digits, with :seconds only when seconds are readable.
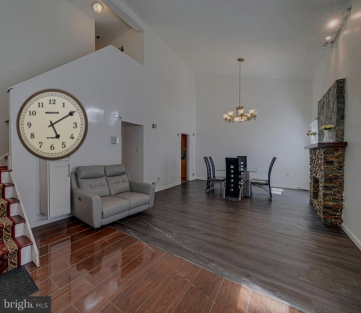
5:10
